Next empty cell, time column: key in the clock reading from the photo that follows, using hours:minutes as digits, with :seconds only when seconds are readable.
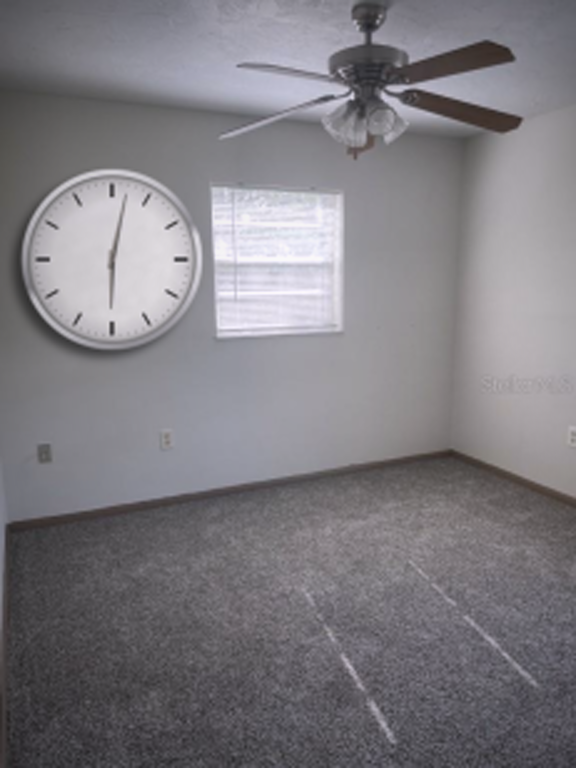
6:02
